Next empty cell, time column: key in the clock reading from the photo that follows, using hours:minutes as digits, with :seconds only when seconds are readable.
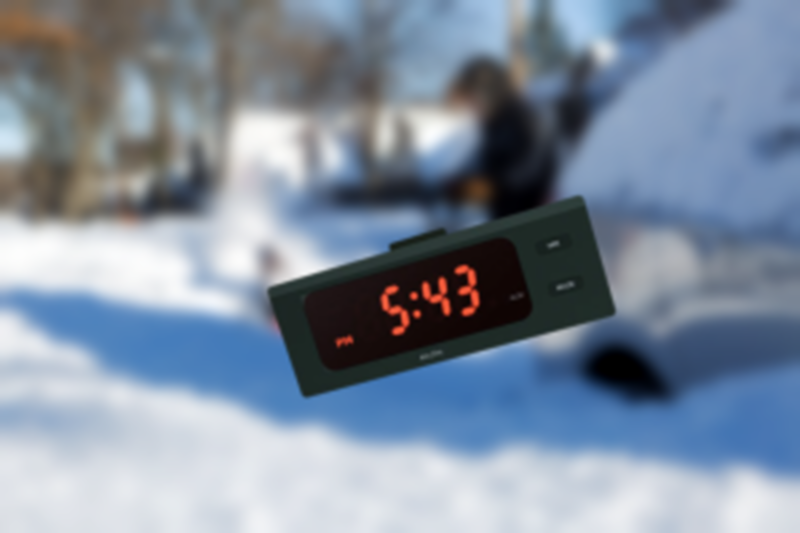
5:43
